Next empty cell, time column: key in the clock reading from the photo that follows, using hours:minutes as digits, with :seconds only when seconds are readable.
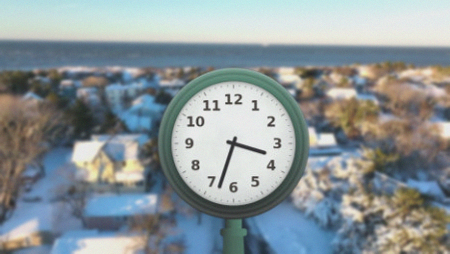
3:33
